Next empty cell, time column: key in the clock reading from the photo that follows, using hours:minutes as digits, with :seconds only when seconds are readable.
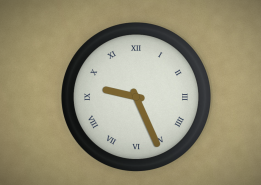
9:26
